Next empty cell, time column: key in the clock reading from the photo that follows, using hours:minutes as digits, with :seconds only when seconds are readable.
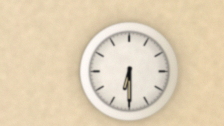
6:30
